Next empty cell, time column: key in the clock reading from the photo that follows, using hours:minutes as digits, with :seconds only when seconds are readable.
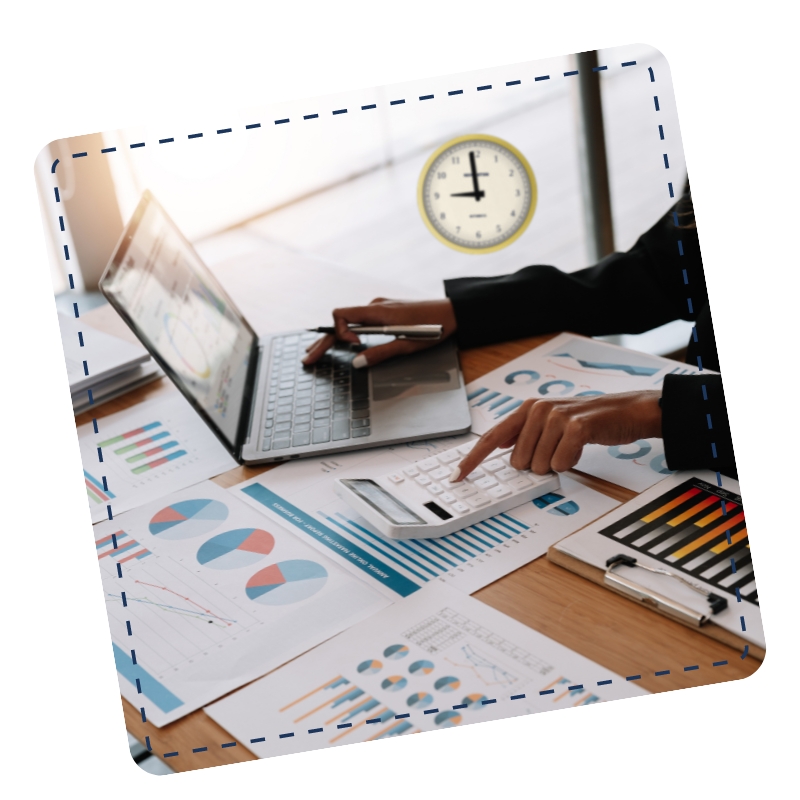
8:59
